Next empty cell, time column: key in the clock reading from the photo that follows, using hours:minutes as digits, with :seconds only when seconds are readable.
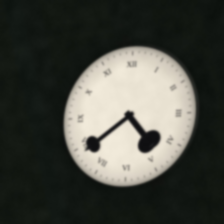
4:39
